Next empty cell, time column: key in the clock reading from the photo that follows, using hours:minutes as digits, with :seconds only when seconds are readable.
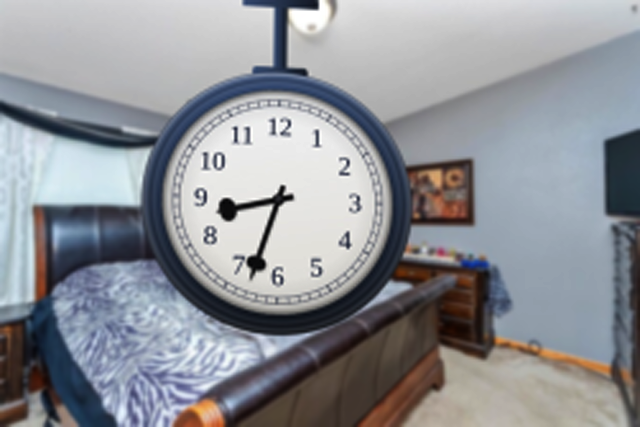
8:33
